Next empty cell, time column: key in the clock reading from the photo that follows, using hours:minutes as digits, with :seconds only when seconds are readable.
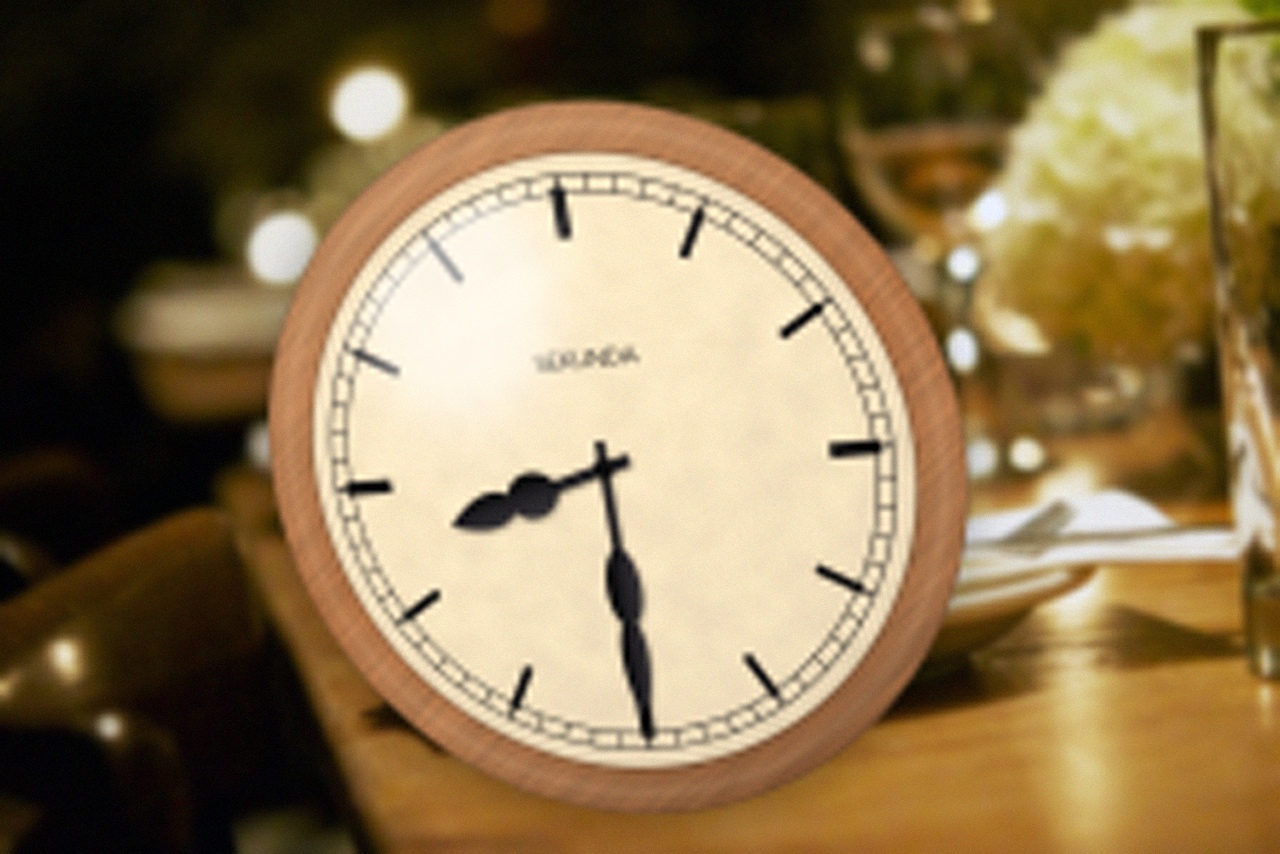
8:30
